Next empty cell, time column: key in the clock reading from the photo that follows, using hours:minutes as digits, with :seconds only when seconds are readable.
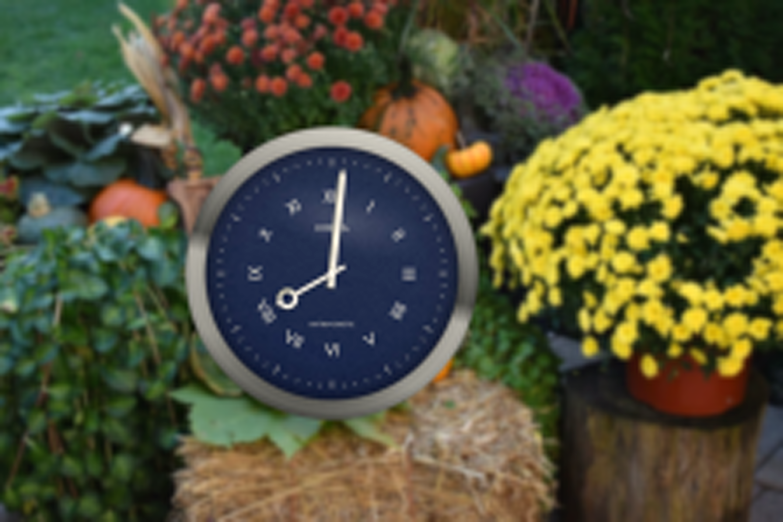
8:01
